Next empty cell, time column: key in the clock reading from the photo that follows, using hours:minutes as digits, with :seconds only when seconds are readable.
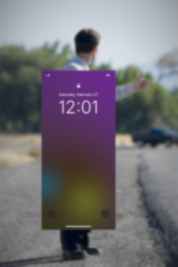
12:01
